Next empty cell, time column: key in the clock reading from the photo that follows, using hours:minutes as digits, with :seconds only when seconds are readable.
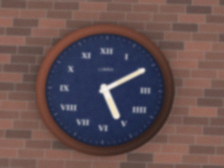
5:10
